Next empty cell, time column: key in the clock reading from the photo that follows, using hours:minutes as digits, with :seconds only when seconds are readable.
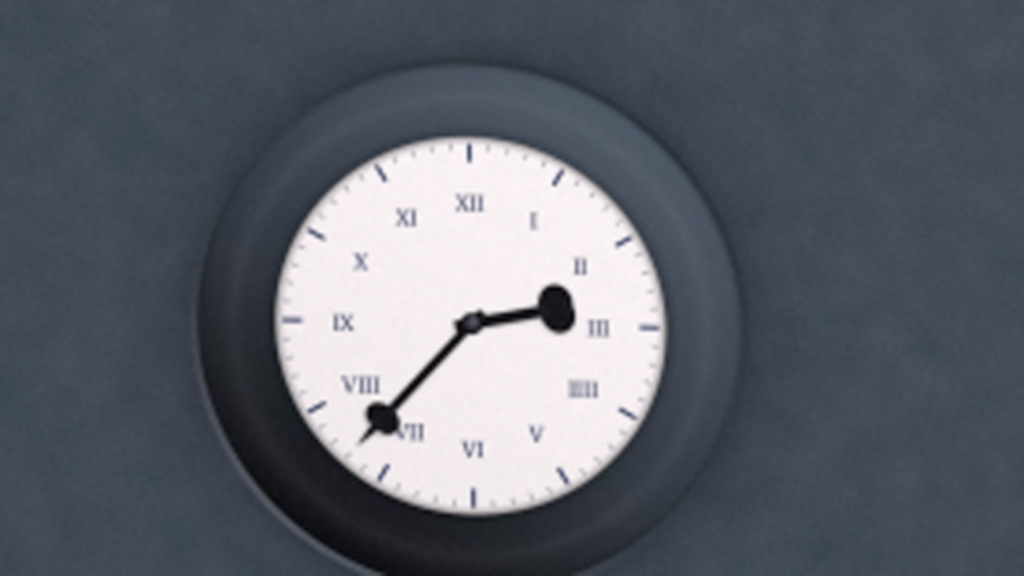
2:37
